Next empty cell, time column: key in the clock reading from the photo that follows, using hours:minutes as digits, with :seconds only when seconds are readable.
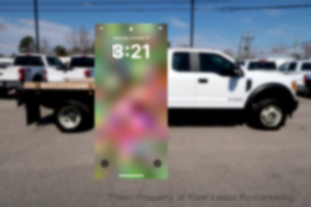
3:21
